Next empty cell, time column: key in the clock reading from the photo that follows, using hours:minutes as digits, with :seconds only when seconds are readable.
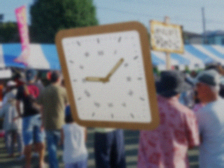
9:08
